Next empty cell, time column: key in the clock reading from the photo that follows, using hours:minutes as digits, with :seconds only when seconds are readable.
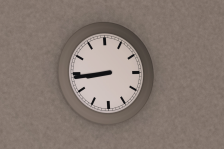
8:44
